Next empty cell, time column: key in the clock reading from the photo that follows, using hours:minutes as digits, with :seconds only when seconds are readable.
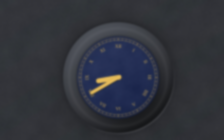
8:40
